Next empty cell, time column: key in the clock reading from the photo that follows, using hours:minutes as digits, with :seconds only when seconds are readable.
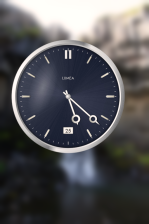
5:22
